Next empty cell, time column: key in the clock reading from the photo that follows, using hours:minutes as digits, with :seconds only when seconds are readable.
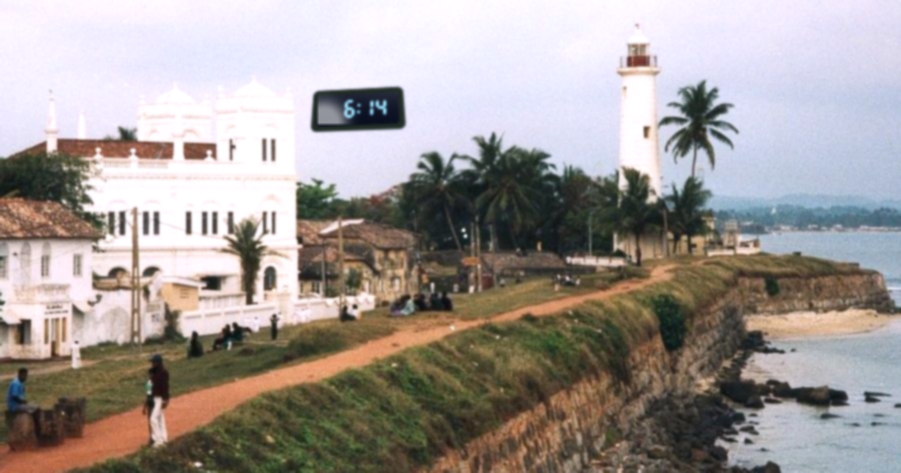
6:14
